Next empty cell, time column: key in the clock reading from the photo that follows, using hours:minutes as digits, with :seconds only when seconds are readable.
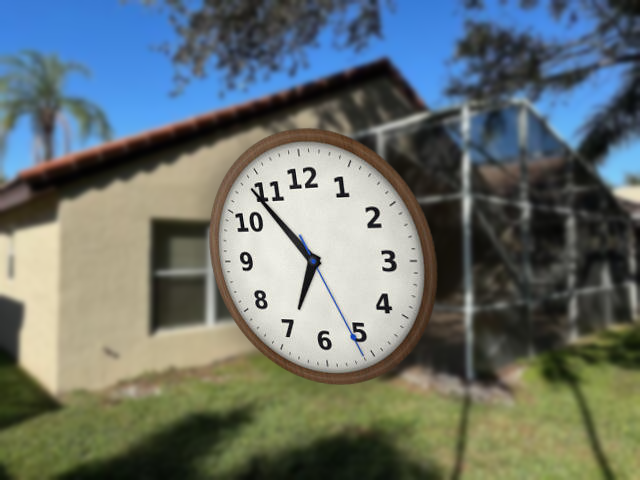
6:53:26
